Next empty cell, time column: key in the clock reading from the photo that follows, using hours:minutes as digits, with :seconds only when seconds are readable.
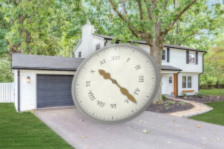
10:23
